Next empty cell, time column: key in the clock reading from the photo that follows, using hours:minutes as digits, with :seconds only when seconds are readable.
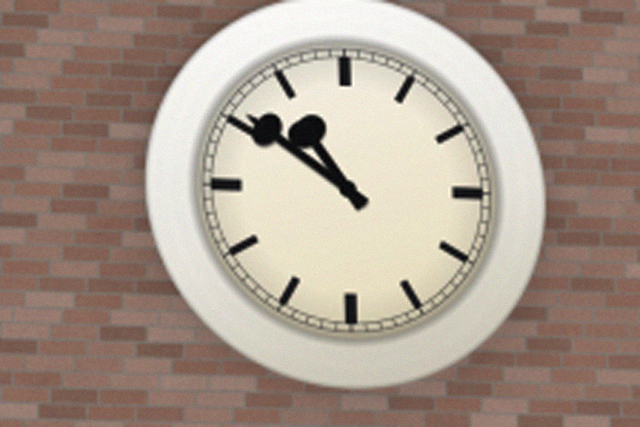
10:51
